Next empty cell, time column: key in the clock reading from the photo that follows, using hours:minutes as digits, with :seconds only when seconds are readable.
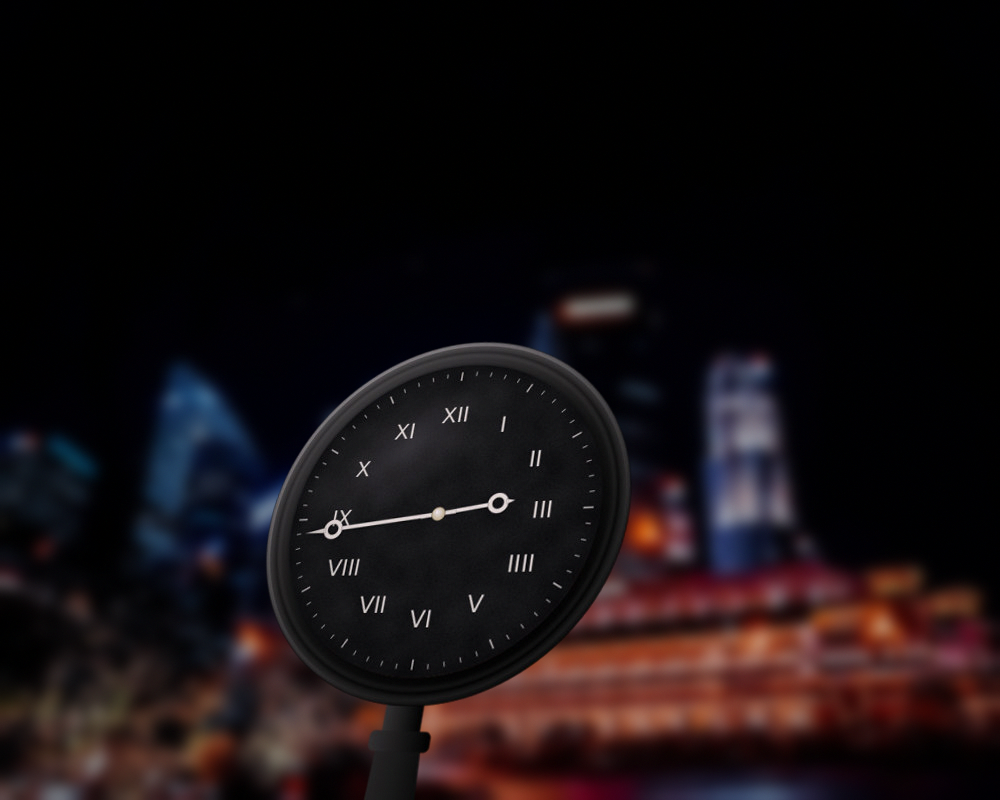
2:44
